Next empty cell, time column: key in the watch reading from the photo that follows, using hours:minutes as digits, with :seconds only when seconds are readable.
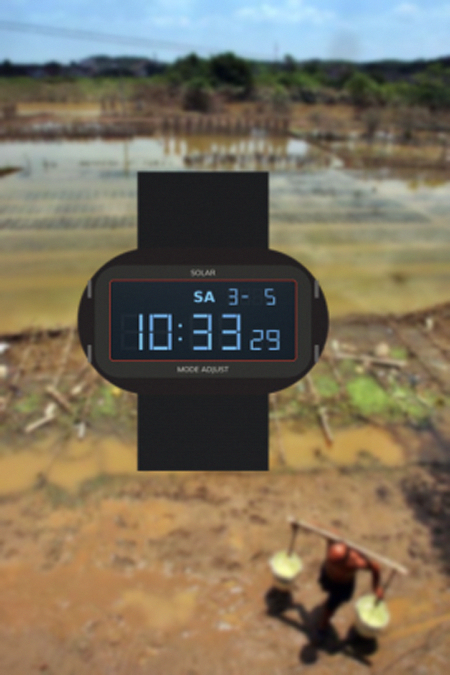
10:33:29
